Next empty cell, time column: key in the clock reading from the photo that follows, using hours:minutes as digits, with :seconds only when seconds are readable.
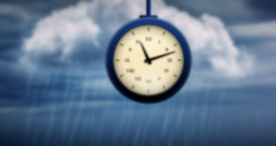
11:12
